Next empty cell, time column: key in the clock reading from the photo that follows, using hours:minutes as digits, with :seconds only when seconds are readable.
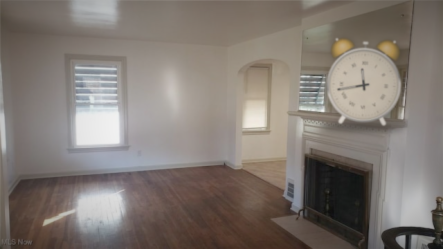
11:43
